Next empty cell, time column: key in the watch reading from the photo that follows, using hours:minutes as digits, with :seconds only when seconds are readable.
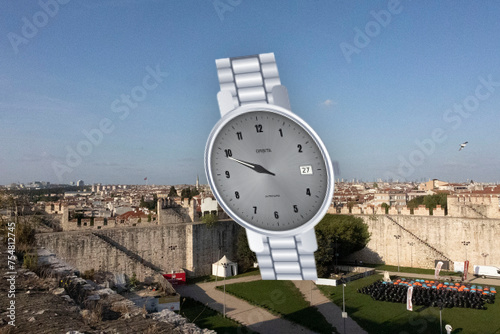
9:49
